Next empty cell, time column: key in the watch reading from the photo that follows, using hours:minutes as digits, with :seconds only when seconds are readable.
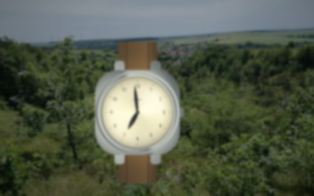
6:59
